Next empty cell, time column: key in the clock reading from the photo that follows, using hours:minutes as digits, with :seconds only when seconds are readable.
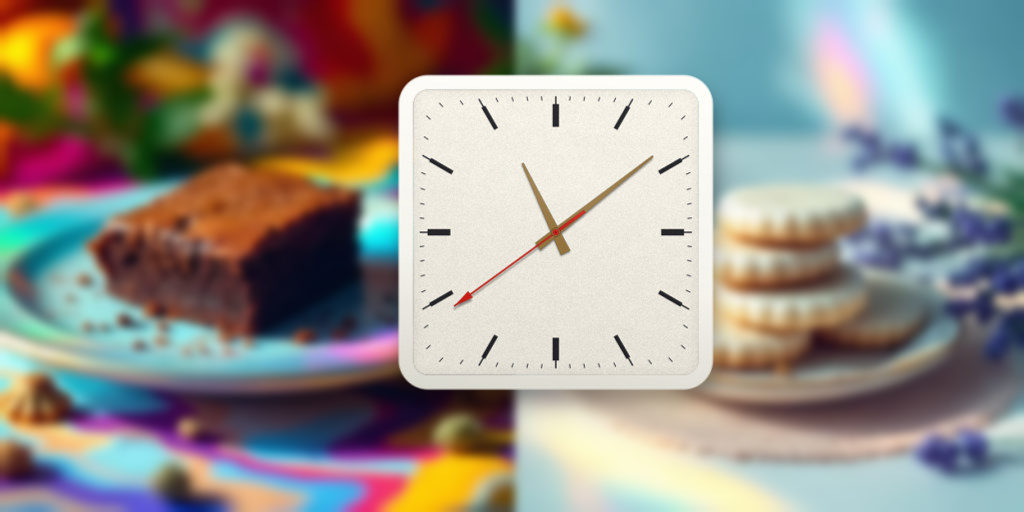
11:08:39
